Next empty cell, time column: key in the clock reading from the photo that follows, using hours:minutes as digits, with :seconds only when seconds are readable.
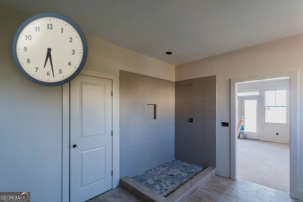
6:28
